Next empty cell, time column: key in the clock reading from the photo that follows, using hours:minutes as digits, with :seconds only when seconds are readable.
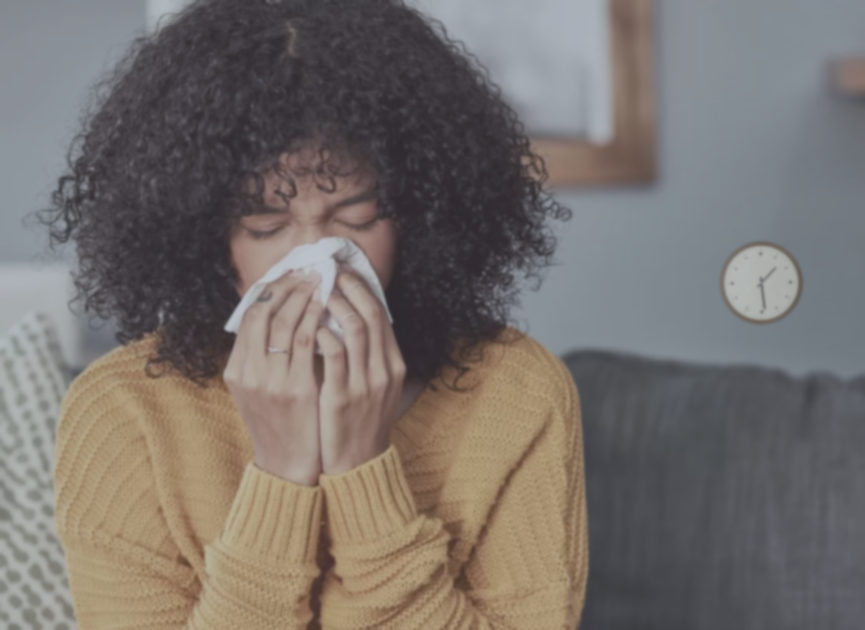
1:29
